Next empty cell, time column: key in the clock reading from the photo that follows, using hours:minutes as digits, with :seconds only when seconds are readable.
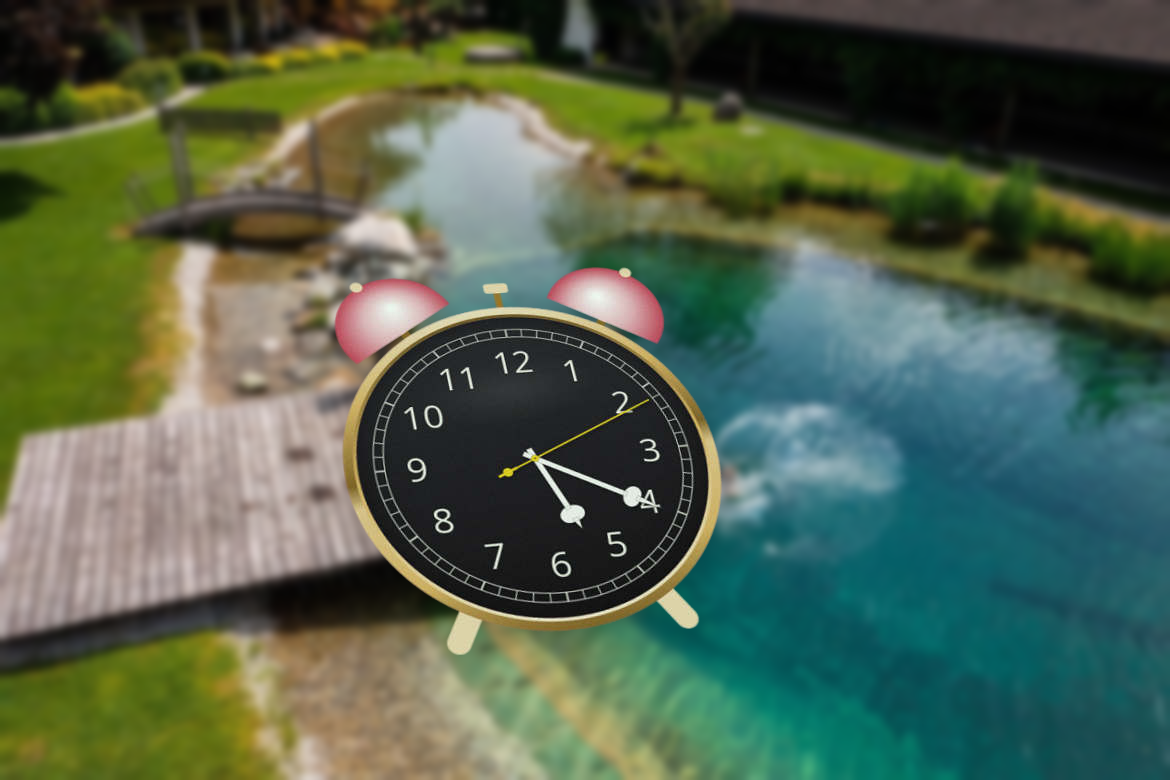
5:20:11
